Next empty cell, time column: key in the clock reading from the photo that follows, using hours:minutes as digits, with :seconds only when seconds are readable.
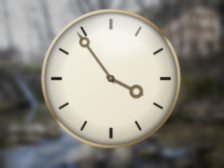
3:54
